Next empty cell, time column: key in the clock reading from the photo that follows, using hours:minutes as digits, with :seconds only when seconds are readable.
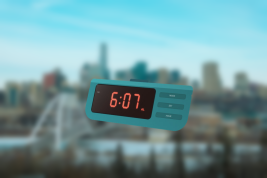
6:07
